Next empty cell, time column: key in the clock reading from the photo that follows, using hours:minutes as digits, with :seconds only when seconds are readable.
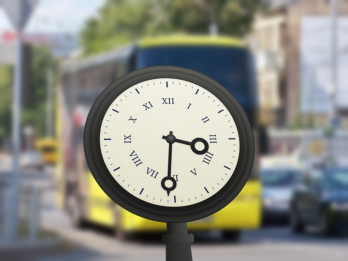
3:31
